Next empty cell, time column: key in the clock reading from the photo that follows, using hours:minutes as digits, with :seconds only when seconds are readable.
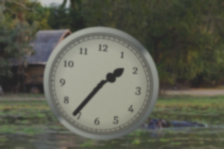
1:36
